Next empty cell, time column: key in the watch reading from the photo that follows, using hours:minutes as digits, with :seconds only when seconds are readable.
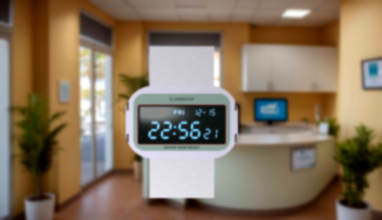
22:56:21
